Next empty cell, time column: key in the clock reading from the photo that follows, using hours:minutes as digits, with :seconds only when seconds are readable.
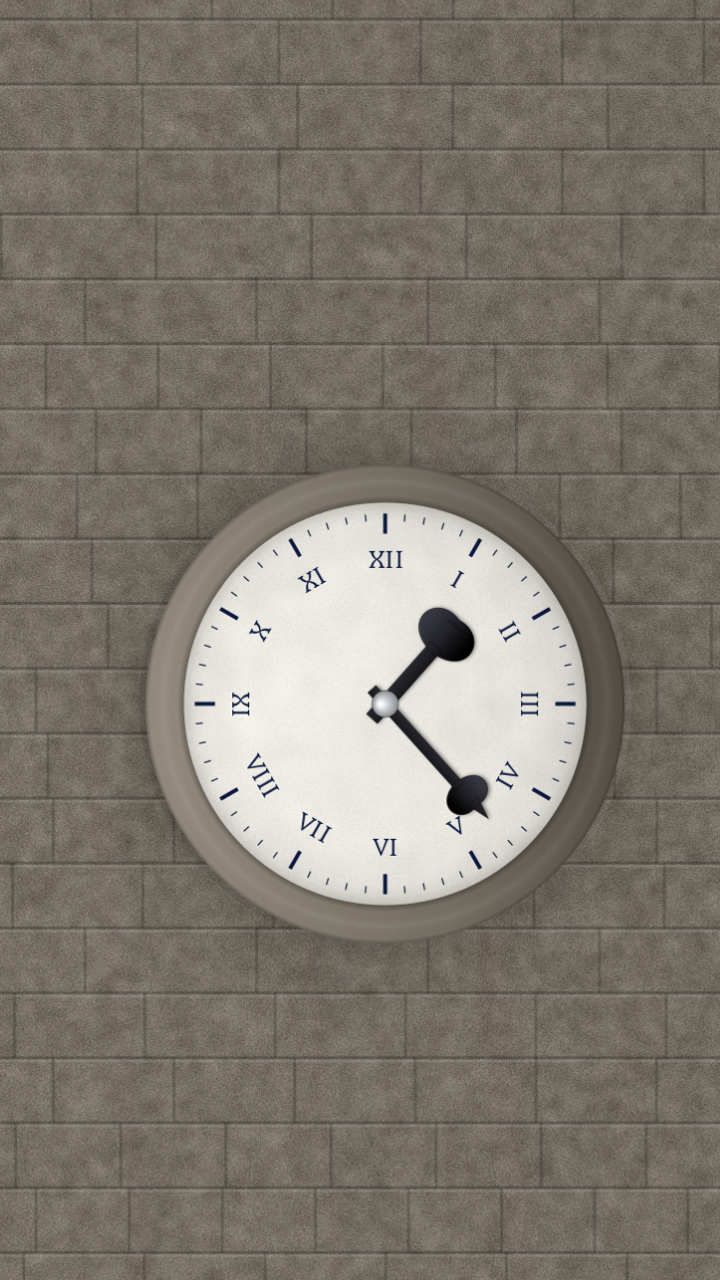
1:23
